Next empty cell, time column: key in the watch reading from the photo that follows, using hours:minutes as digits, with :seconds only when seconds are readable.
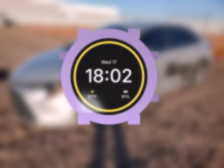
18:02
